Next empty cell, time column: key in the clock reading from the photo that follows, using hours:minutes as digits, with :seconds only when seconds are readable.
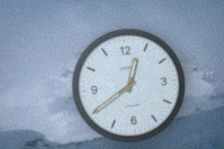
12:40
